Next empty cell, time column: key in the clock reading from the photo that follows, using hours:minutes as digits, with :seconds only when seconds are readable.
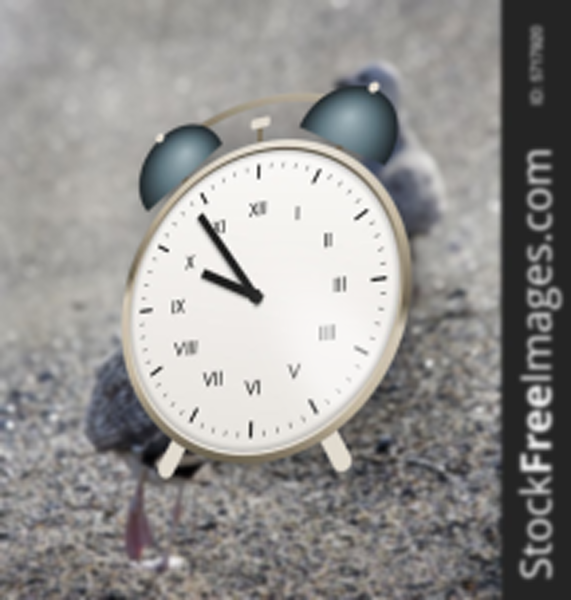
9:54
